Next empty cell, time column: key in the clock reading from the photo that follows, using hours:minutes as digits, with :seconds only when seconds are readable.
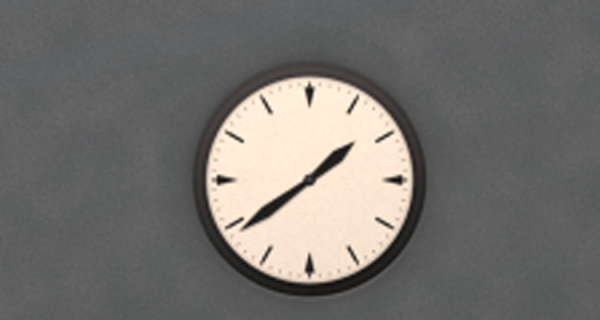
1:39
